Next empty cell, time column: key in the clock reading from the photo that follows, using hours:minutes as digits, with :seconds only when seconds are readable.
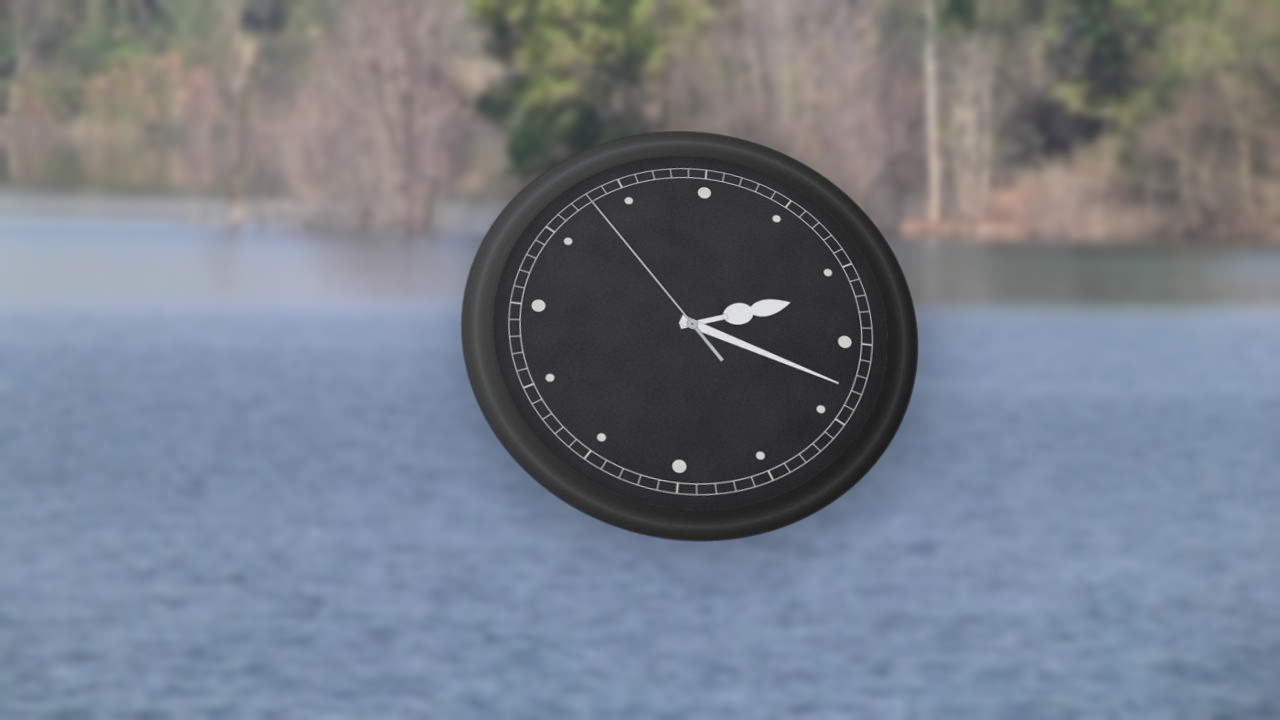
2:17:53
